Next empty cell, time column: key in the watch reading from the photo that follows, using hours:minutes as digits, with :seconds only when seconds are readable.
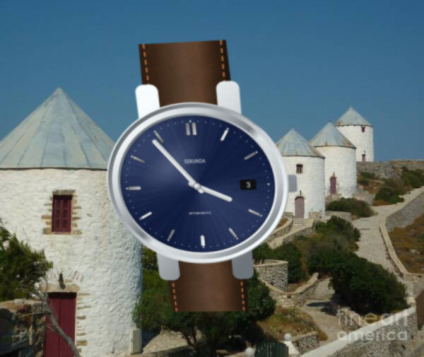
3:54
